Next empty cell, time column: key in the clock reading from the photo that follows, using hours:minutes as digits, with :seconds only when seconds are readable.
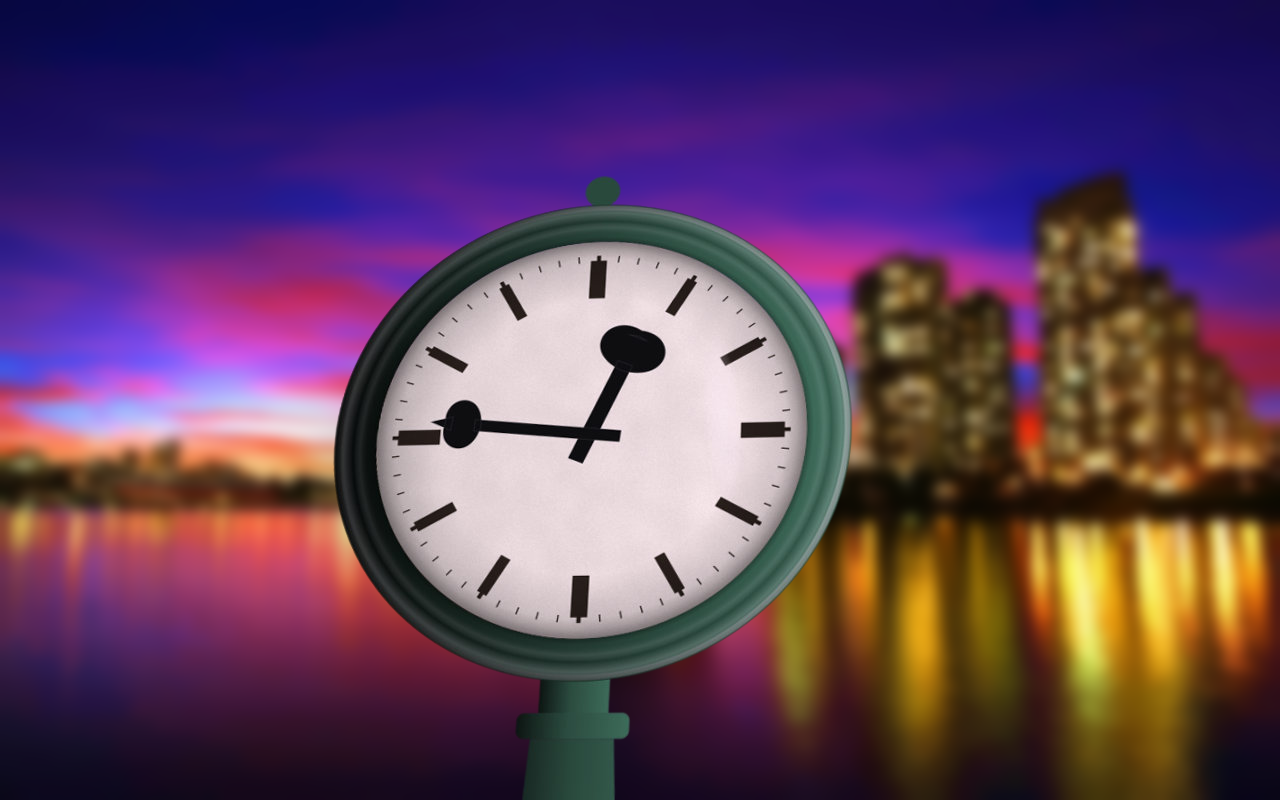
12:46
